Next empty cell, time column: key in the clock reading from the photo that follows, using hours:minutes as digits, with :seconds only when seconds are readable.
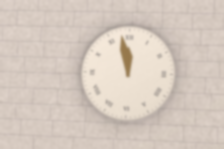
11:58
